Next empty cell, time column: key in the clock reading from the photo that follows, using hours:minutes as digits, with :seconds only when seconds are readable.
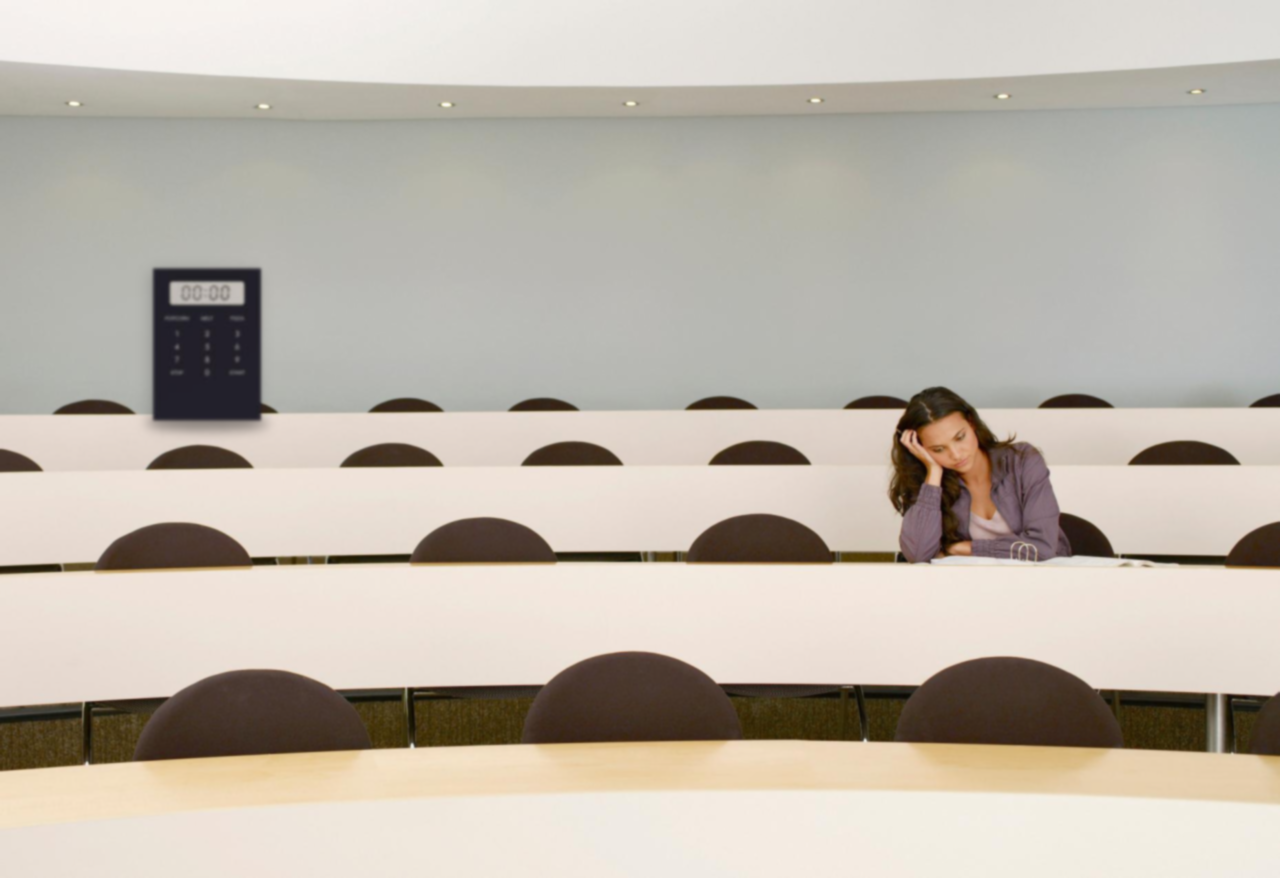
0:00
